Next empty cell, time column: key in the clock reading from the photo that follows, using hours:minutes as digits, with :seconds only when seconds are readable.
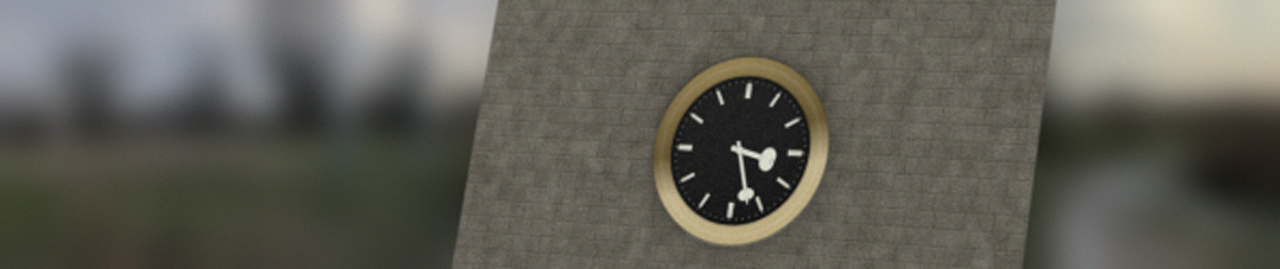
3:27
